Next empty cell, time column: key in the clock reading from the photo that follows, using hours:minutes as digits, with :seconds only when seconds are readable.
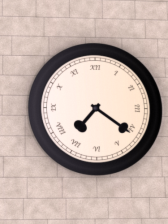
7:21
